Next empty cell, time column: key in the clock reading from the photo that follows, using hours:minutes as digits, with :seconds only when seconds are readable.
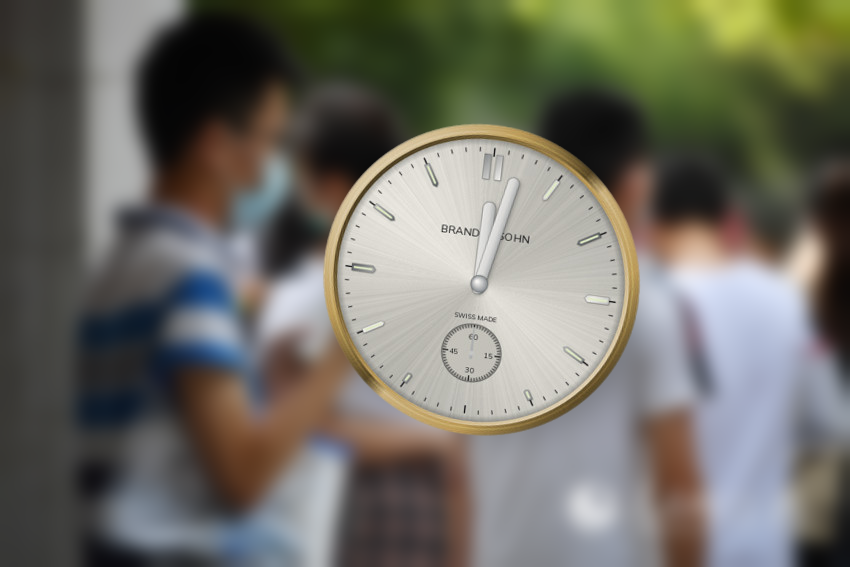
12:02
